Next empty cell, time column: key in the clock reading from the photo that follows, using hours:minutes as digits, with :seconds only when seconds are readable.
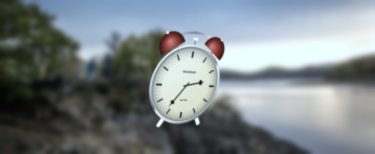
2:36
